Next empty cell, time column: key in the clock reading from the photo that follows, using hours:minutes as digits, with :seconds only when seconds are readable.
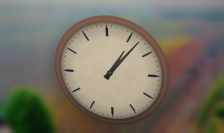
1:07
